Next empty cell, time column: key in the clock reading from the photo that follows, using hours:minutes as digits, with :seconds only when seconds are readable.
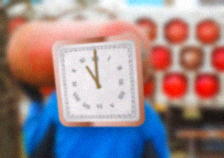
11:00
